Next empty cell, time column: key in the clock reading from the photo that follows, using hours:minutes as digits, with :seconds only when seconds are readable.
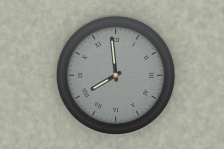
7:59
